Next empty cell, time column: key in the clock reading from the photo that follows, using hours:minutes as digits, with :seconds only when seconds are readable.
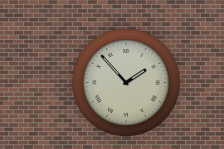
1:53
